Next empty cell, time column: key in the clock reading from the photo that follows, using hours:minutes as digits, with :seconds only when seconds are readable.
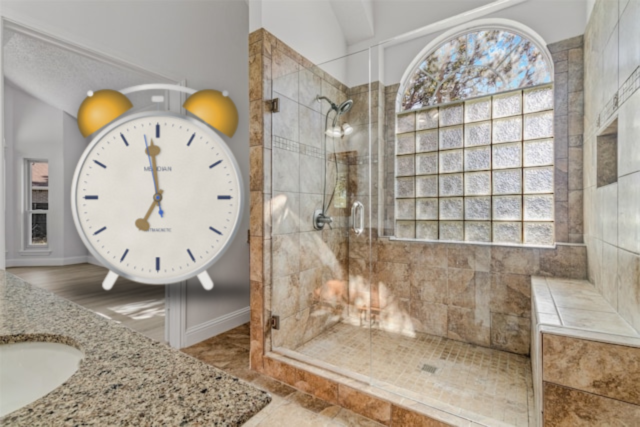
6:58:58
